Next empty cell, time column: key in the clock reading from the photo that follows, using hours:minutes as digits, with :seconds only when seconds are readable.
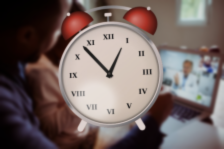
12:53
